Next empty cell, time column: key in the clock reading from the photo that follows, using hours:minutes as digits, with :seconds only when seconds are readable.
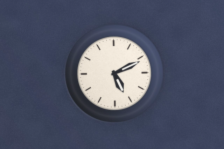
5:11
